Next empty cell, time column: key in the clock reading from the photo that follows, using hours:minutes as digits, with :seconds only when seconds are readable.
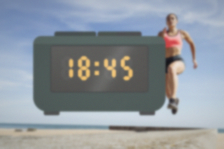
18:45
